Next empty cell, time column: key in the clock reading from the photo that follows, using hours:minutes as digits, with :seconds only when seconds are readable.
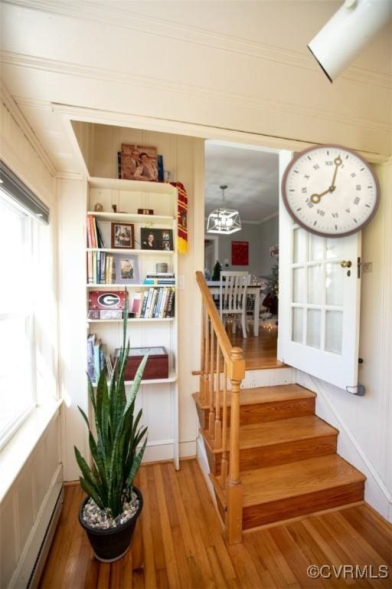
8:03
